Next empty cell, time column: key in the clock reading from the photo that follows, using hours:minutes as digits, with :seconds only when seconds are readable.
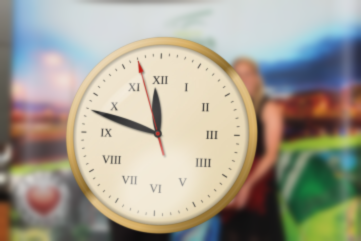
11:47:57
